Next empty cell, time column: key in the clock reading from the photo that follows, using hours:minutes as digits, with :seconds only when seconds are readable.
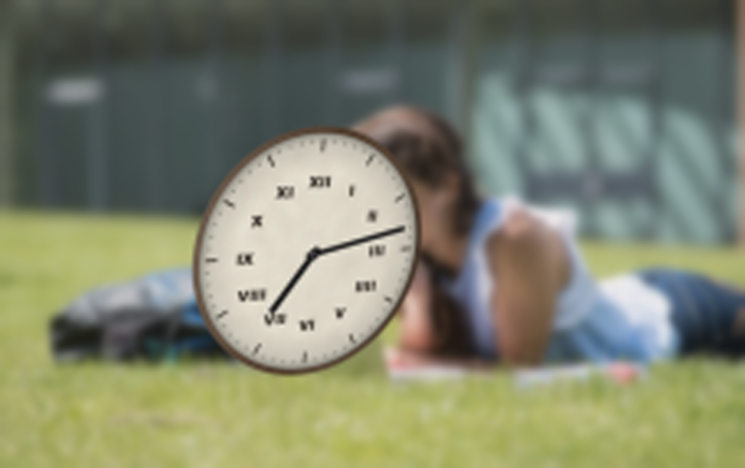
7:13
